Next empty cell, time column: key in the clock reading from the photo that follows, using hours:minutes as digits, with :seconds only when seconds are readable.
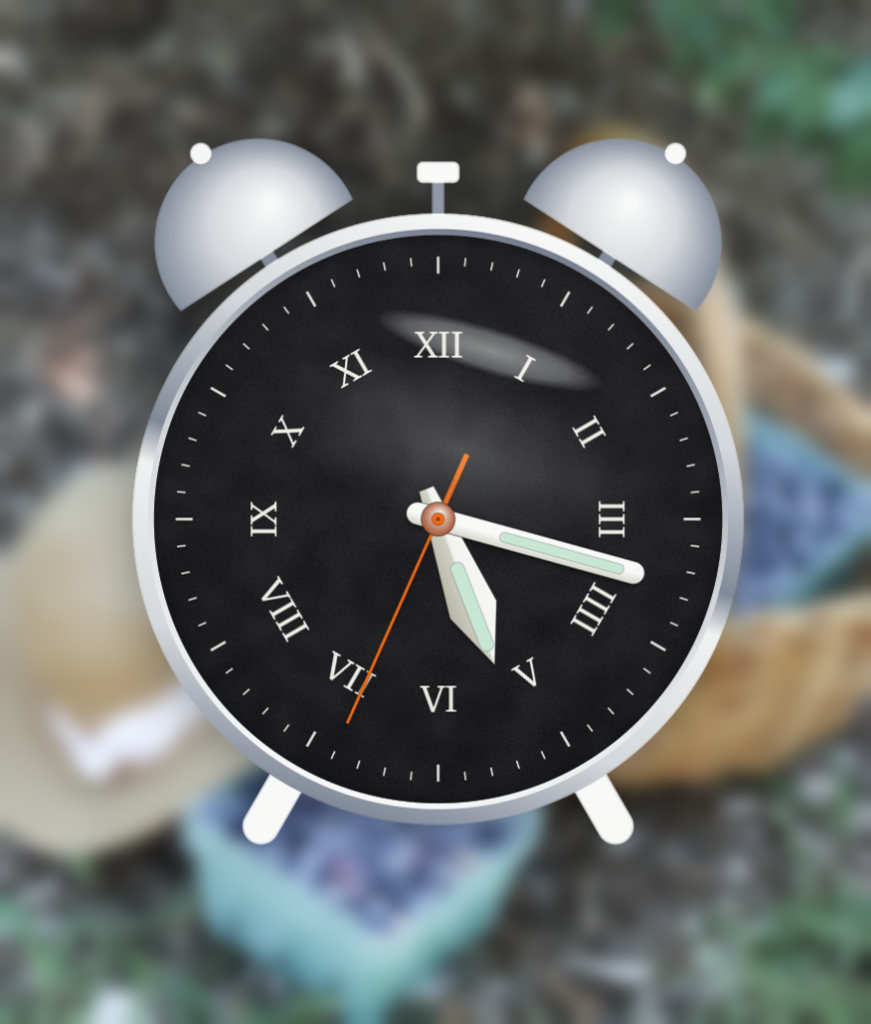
5:17:34
